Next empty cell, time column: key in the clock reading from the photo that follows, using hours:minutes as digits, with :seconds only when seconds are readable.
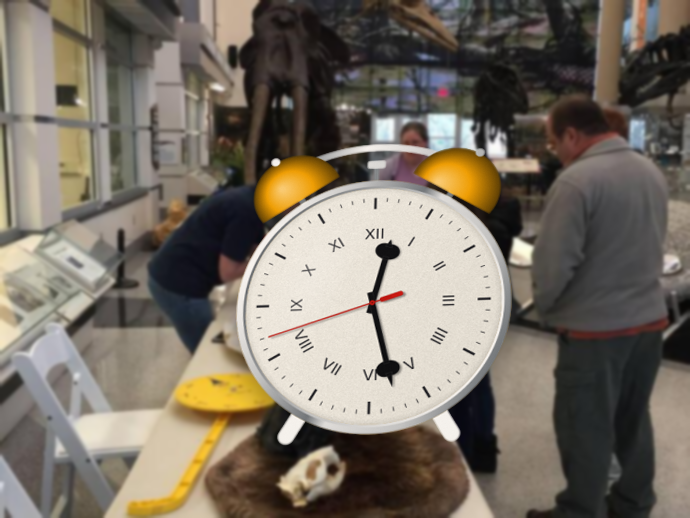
12:27:42
